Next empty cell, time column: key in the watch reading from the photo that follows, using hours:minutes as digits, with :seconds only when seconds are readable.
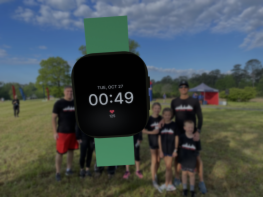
0:49
